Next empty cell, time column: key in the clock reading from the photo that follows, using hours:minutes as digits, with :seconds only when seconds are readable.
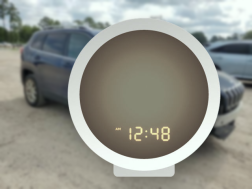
12:48
